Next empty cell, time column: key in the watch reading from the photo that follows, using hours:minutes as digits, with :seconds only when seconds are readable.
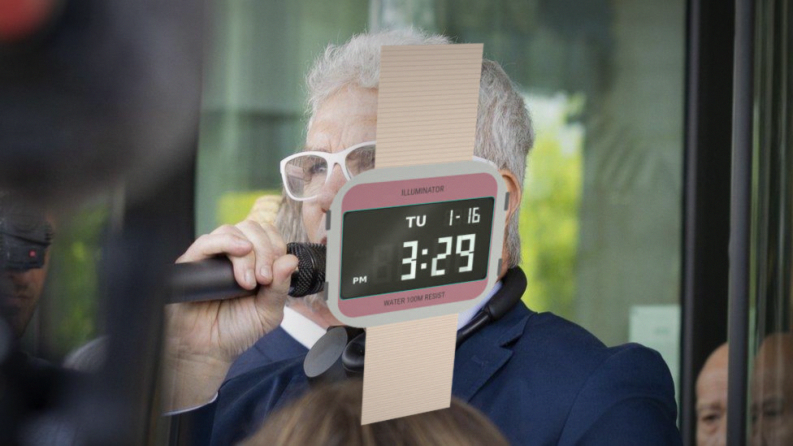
3:29
